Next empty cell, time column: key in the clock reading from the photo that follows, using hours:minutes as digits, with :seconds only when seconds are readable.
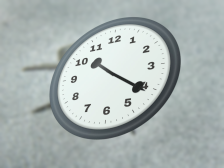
10:21
